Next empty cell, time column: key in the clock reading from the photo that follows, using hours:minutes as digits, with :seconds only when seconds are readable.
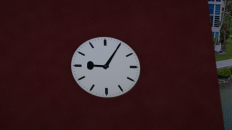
9:05
